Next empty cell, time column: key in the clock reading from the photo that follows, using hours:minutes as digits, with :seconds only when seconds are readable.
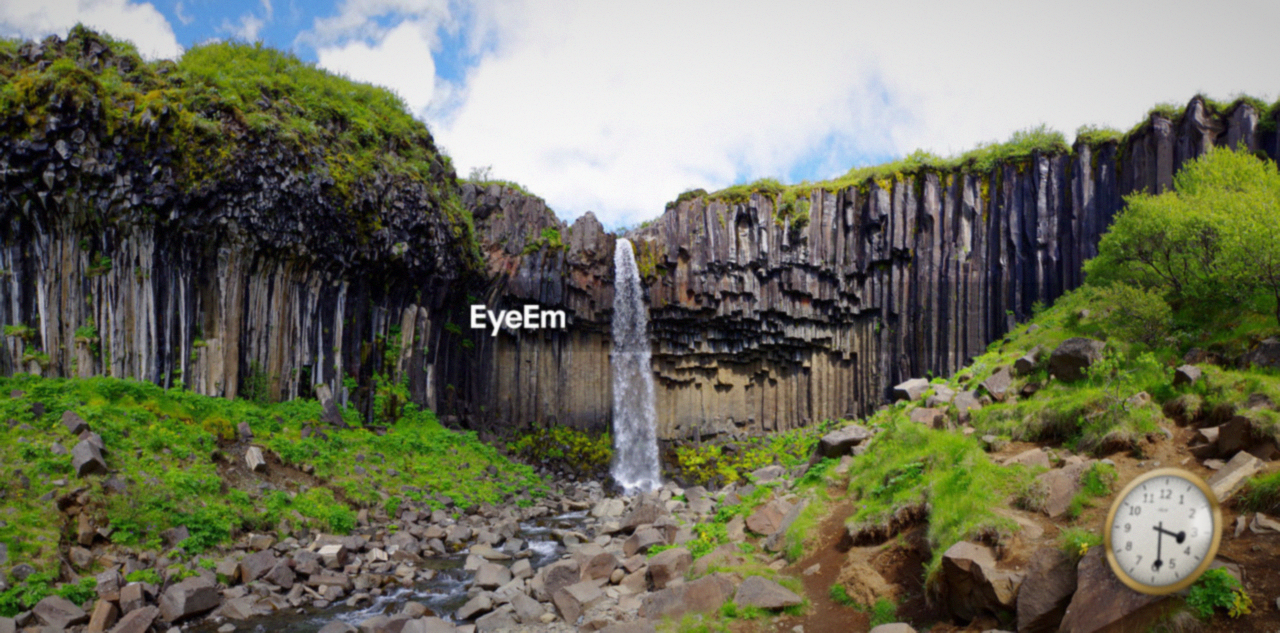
3:29
